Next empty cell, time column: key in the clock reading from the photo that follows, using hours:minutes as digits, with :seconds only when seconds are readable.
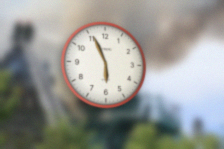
5:56
